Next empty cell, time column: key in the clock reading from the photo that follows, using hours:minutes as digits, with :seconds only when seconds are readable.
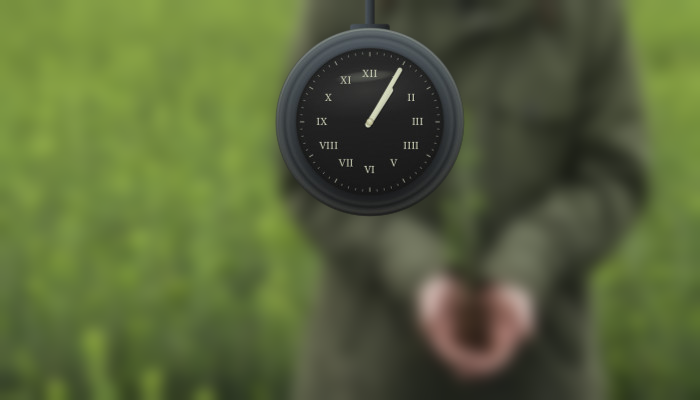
1:05
